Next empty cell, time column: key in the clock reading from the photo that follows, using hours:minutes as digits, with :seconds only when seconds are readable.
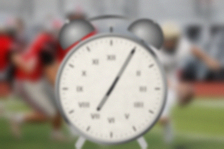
7:05
